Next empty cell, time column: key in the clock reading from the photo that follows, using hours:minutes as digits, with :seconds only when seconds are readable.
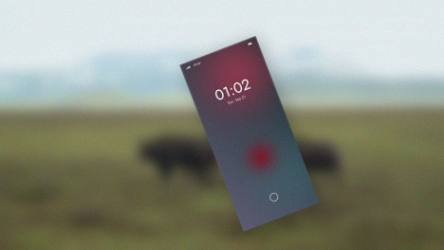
1:02
